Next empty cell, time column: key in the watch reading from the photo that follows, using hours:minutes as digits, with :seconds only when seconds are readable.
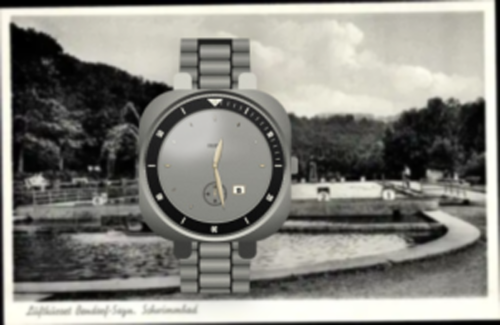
12:28
